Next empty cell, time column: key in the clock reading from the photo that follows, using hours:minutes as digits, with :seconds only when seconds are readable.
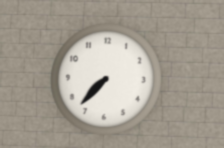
7:37
